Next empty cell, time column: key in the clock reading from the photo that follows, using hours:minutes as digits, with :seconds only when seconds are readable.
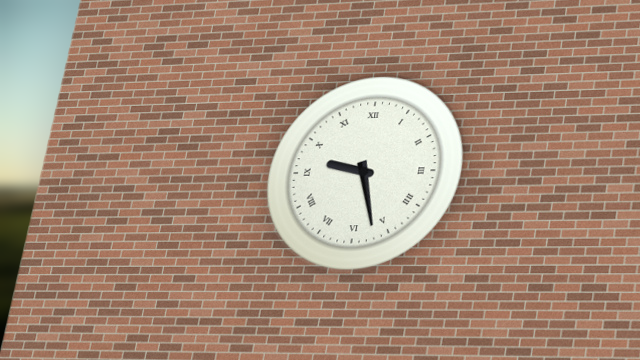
9:27
